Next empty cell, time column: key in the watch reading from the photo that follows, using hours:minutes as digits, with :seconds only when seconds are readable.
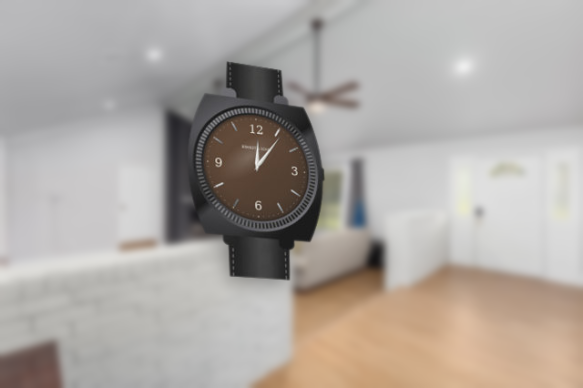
12:06
